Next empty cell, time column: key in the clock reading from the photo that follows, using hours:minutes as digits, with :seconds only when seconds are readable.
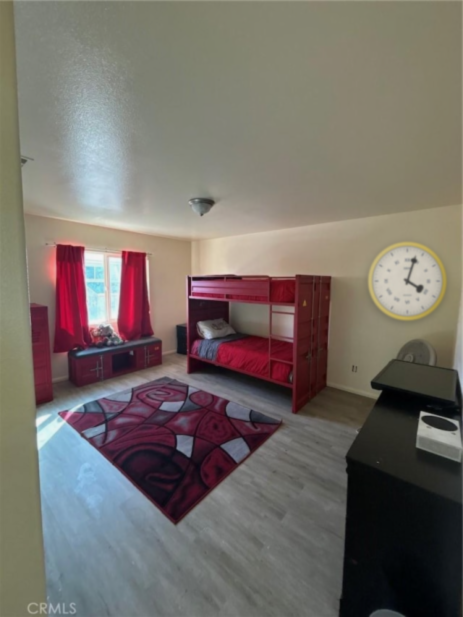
4:03
